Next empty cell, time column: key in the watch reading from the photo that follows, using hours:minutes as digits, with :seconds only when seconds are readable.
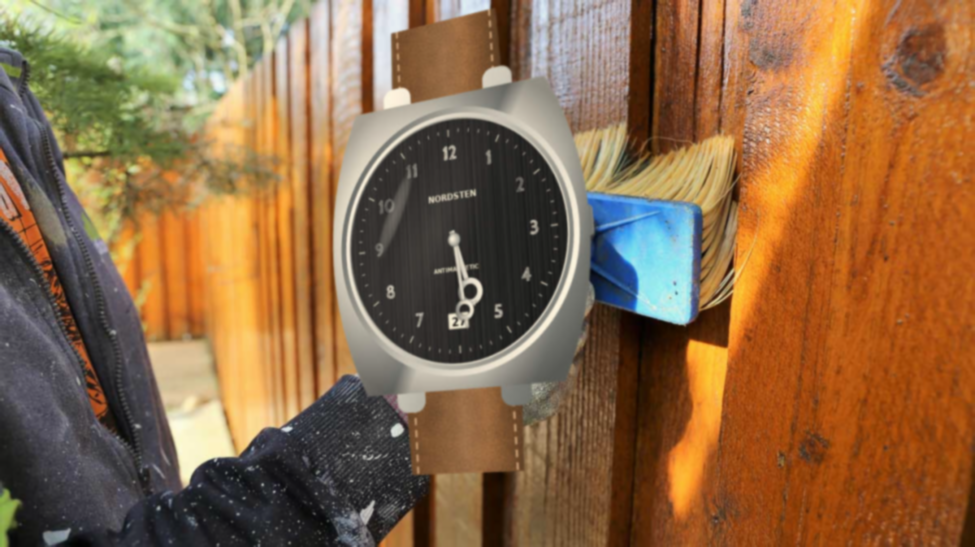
5:29
